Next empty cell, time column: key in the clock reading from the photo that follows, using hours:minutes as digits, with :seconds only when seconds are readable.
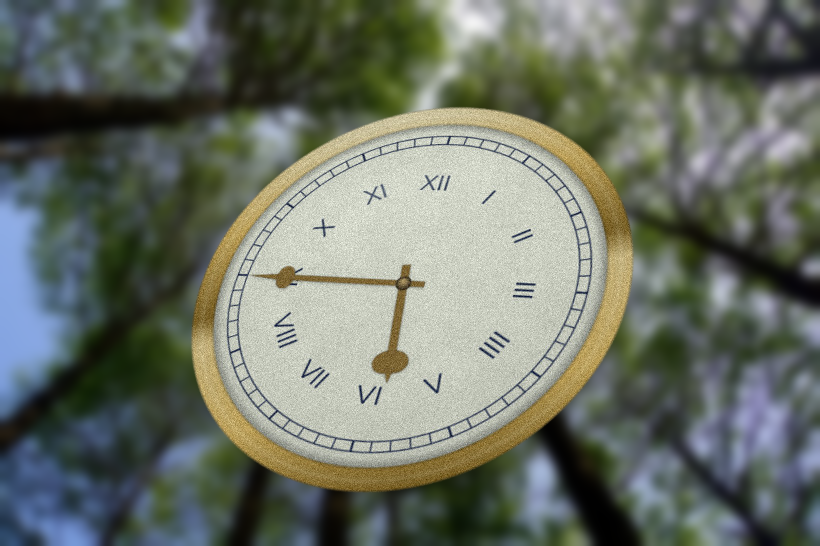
5:45
